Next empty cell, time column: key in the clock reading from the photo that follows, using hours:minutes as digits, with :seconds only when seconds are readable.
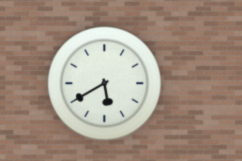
5:40
